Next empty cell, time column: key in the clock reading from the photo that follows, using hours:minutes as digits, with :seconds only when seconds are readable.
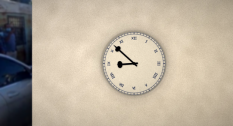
8:52
